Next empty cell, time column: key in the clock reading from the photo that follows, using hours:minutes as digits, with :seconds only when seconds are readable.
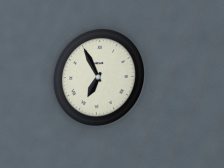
6:55
